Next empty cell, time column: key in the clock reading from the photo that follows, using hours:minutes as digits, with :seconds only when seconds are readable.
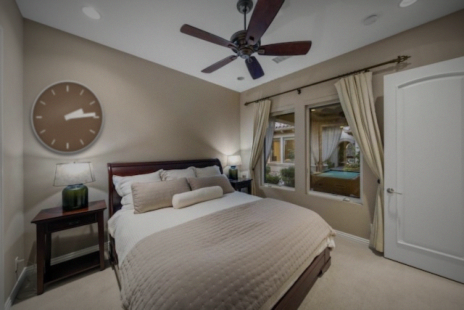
2:14
